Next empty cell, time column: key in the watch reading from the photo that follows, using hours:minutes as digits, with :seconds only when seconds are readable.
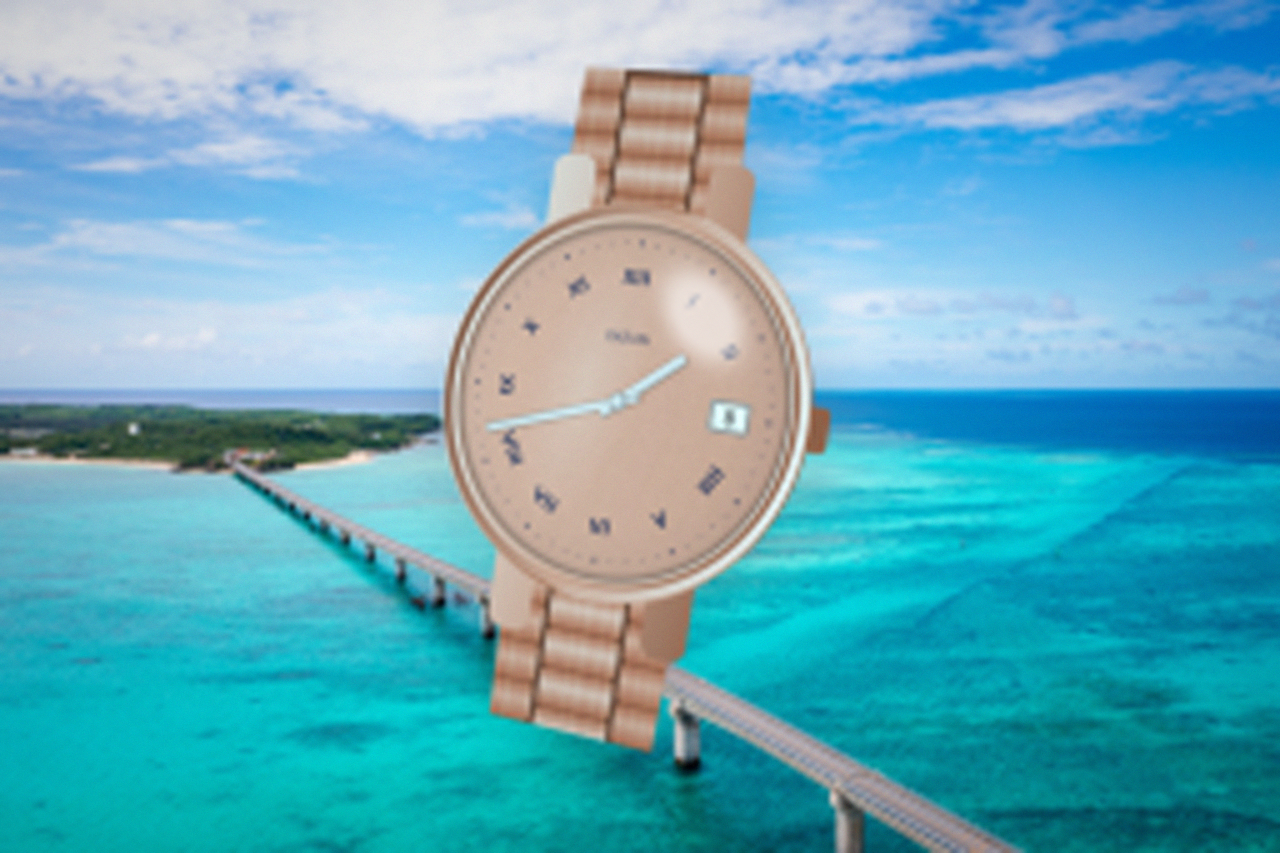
1:42
